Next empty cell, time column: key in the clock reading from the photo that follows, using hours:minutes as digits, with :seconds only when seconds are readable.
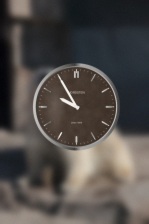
9:55
